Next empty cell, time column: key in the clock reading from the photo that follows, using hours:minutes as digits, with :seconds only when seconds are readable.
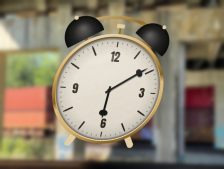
6:09
